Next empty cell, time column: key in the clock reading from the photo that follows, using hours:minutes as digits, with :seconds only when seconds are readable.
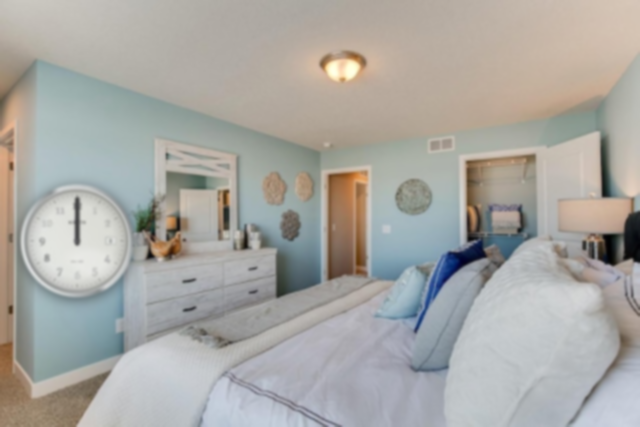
12:00
